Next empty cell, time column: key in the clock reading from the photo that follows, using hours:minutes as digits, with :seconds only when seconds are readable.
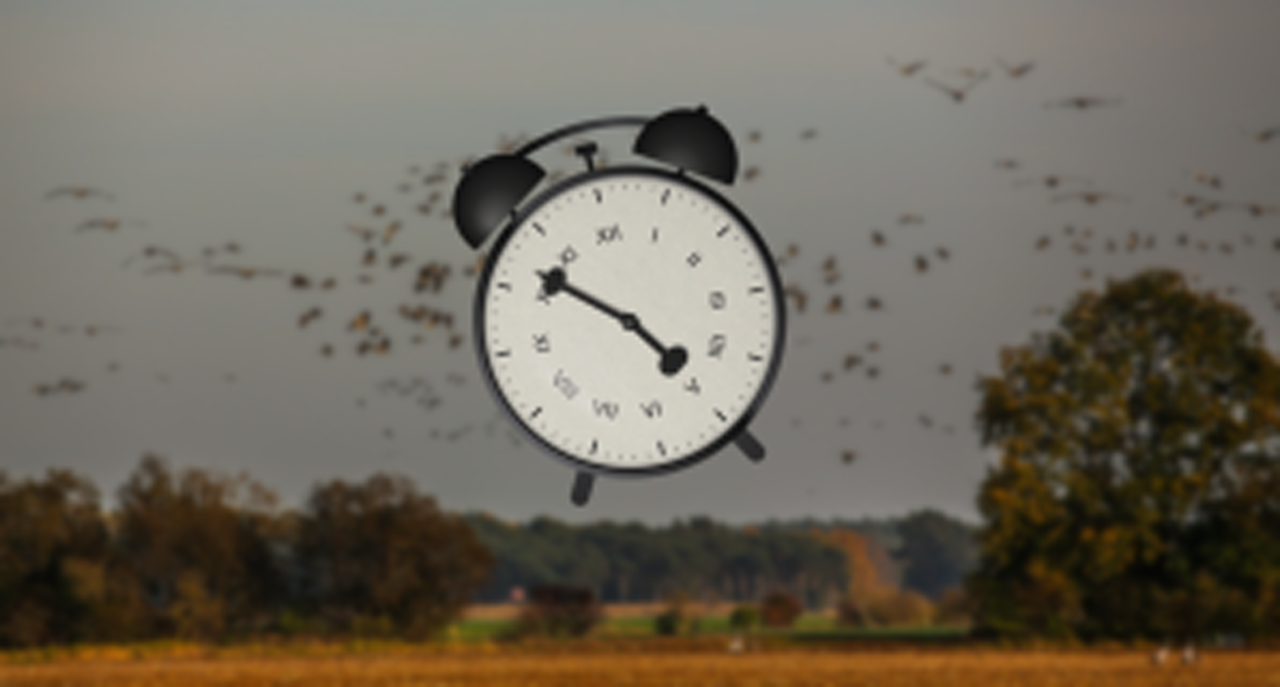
4:52
